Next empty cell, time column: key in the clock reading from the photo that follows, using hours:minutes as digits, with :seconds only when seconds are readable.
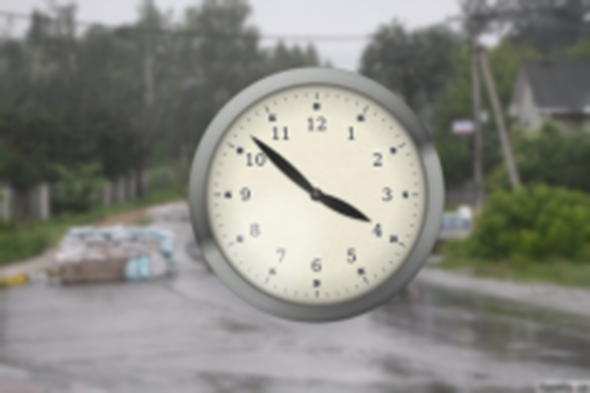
3:52
